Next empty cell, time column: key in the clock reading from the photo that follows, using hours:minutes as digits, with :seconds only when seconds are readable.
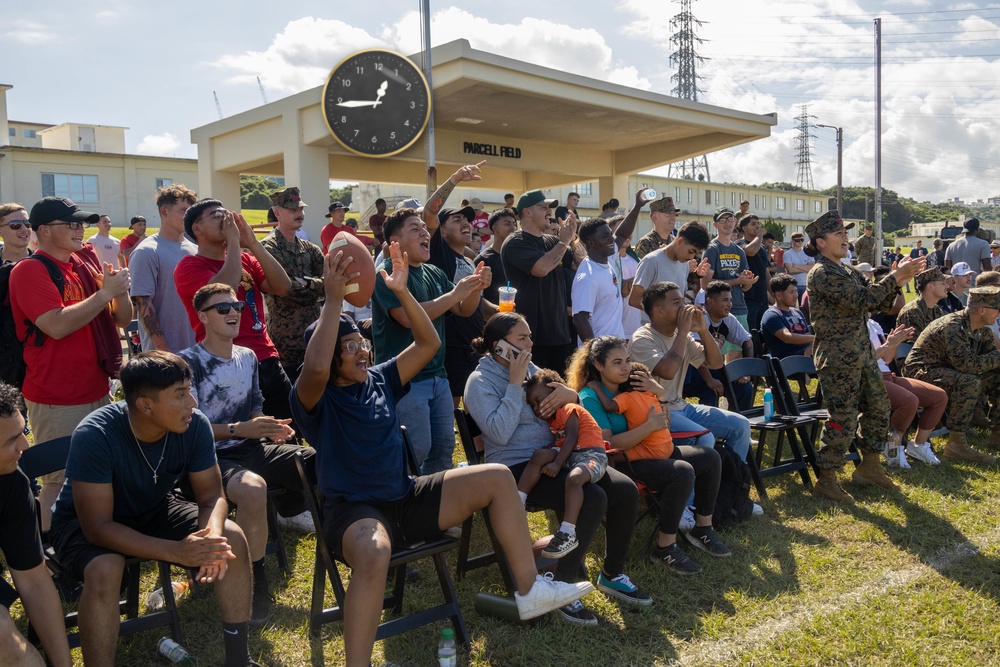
12:44
